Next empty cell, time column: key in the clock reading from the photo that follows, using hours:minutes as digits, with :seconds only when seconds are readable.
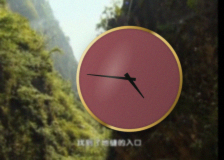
4:46
